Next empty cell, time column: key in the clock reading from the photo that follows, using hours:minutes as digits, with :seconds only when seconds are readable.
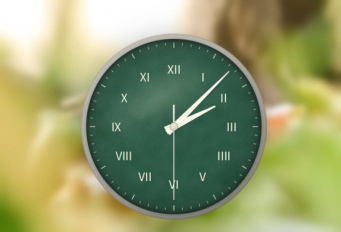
2:07:30
